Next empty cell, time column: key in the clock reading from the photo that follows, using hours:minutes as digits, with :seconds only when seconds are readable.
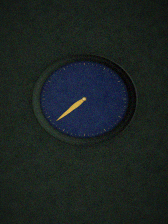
7:38
